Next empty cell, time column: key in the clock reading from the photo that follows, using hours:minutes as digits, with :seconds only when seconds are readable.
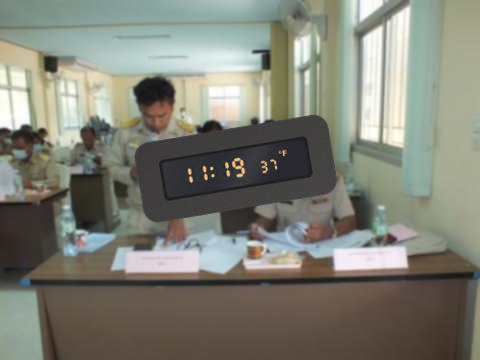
11:19
